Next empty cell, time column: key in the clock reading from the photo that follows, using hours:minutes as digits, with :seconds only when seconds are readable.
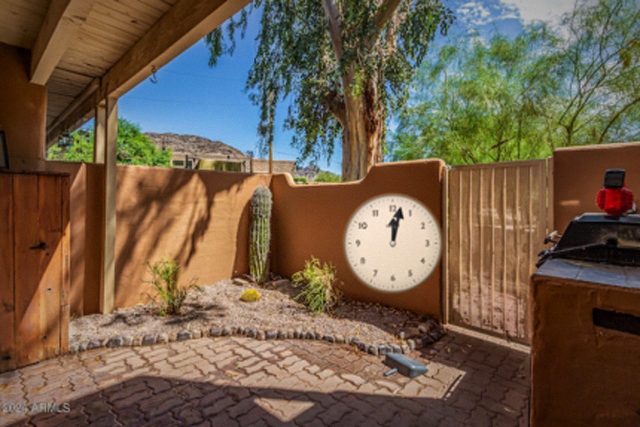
12:02
